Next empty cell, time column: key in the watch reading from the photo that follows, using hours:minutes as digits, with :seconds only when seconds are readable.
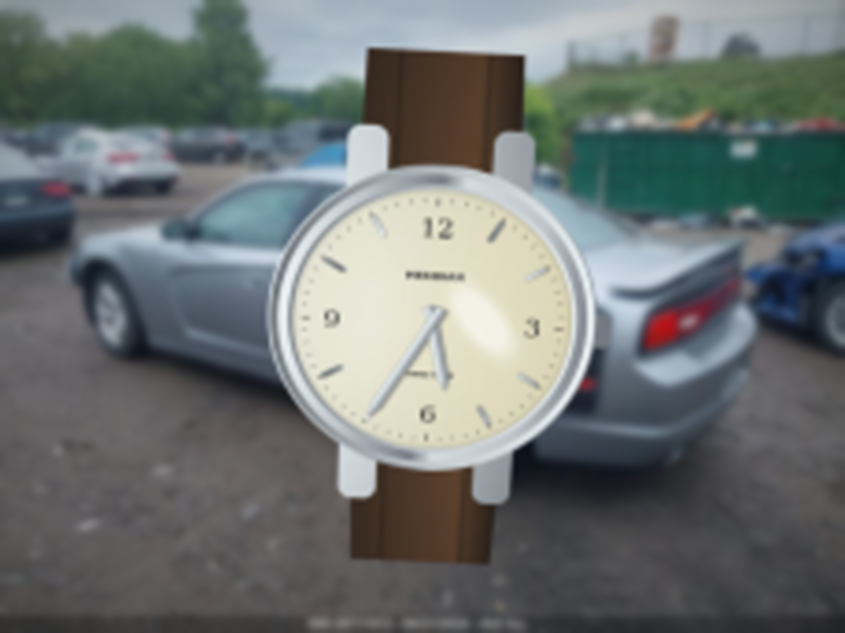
5:35
